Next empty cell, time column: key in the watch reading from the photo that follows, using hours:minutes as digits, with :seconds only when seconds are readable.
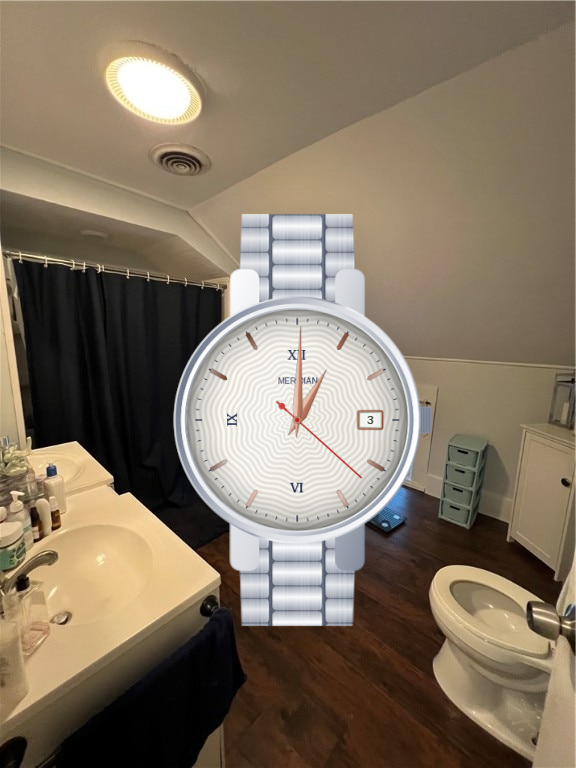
1:00:22
